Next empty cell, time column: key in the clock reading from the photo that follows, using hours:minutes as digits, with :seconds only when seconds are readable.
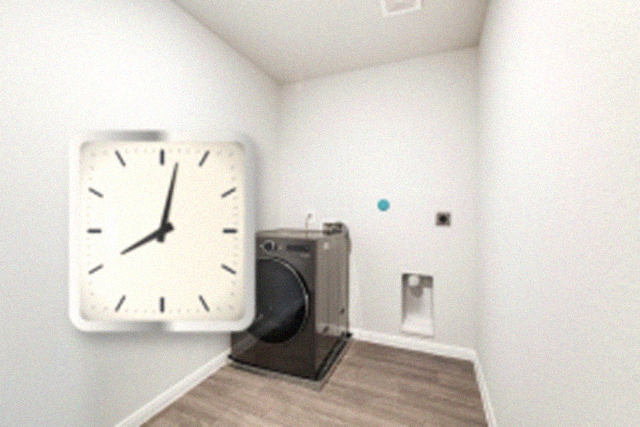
8:02
